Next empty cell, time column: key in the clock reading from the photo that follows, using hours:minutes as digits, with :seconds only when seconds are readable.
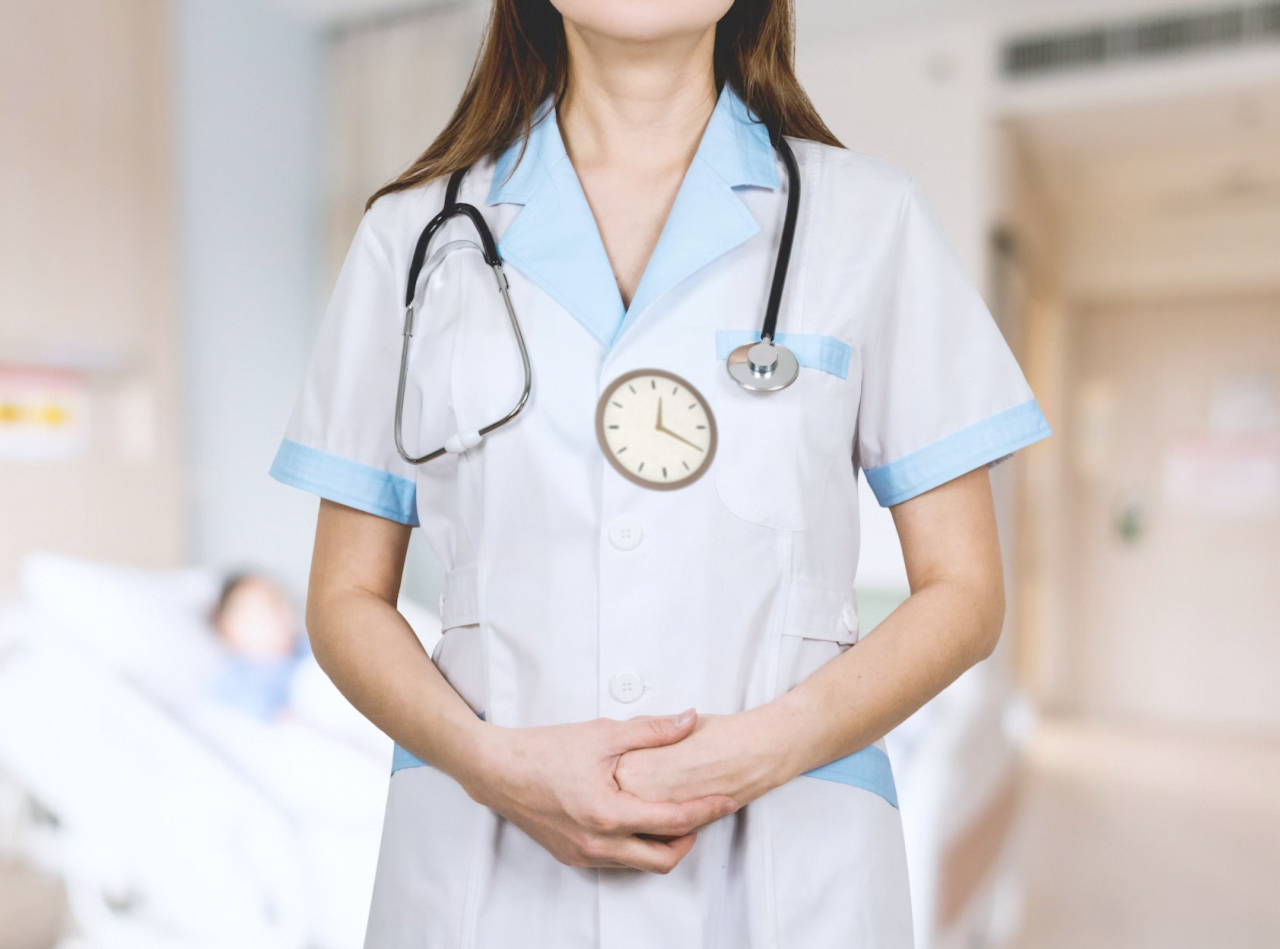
12:20
